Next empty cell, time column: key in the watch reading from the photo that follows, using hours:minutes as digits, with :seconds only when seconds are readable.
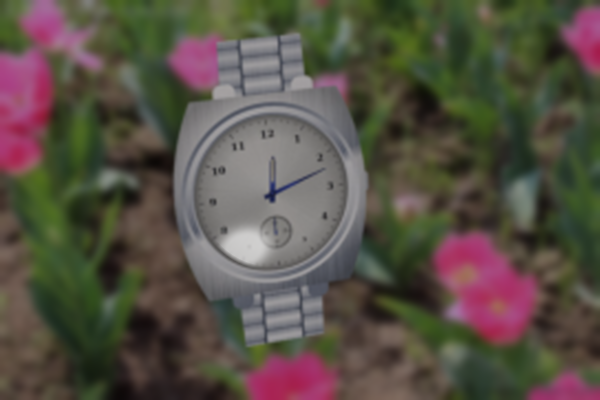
12:12
